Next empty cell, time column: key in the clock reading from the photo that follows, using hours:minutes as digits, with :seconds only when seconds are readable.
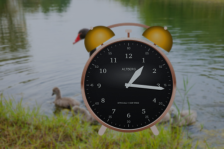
1:16
